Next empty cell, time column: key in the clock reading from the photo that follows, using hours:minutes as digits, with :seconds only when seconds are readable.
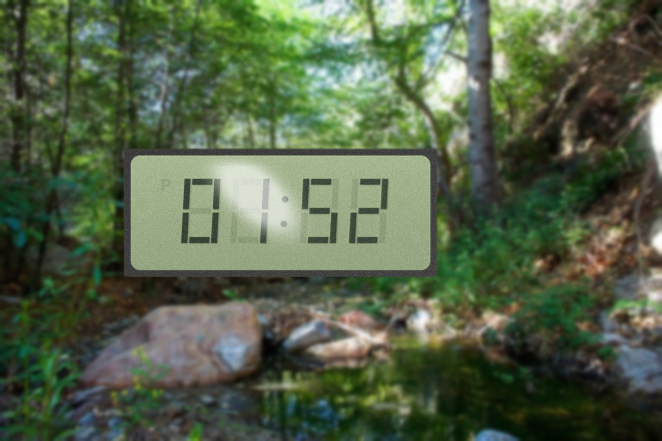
1:52
